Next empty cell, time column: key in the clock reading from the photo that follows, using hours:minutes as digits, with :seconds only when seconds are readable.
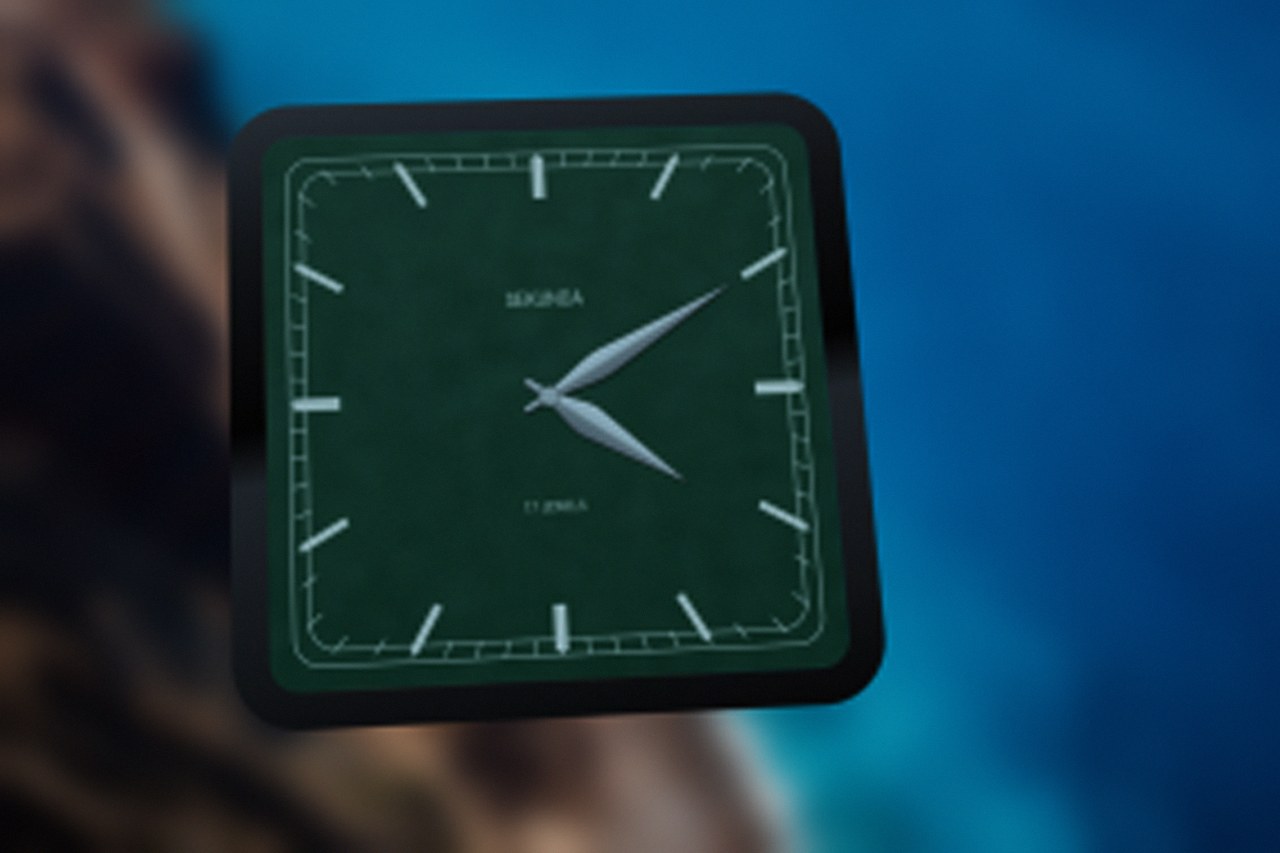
4:10
